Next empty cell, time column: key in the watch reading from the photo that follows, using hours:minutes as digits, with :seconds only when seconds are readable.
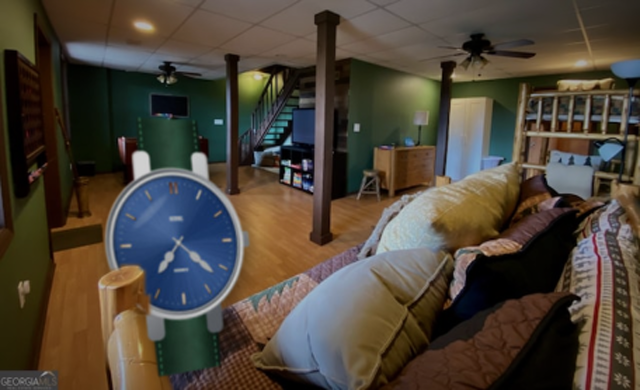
7:22
